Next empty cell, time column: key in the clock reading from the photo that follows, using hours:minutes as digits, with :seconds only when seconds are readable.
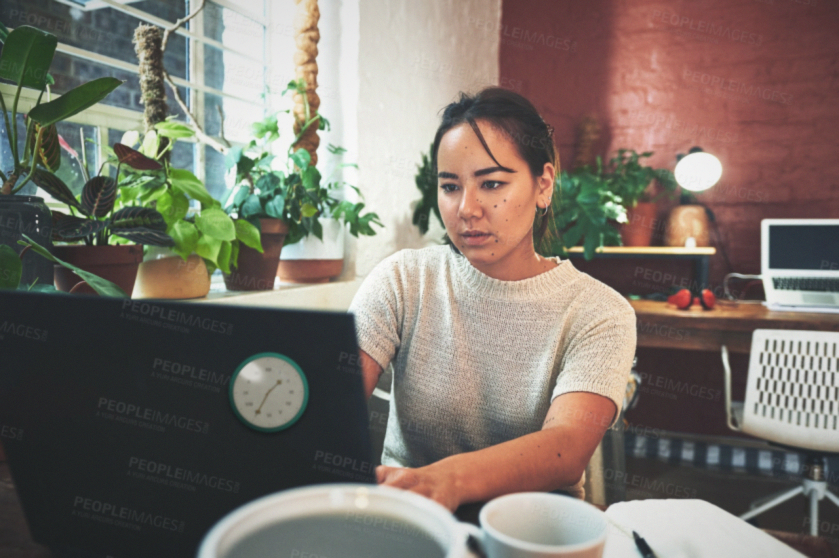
1:35
